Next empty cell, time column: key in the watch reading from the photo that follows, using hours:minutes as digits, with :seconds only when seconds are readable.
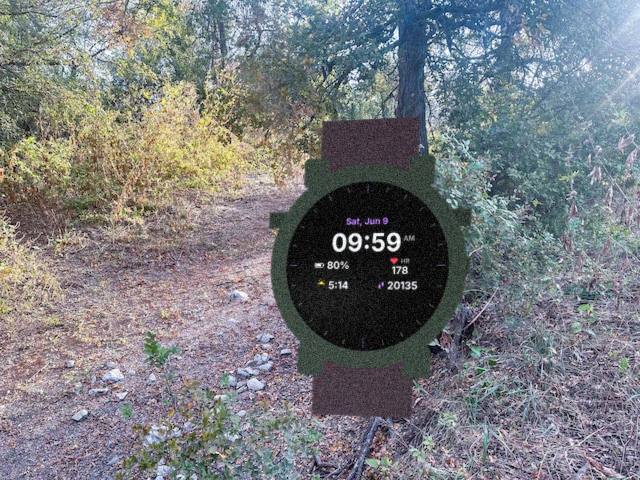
9:59
